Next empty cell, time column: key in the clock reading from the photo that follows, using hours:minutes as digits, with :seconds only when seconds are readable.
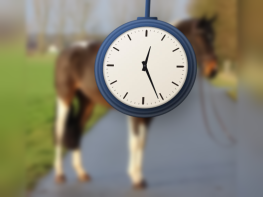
12:26
